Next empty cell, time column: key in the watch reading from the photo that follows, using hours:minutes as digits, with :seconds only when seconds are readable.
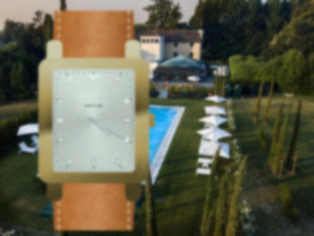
4:20
